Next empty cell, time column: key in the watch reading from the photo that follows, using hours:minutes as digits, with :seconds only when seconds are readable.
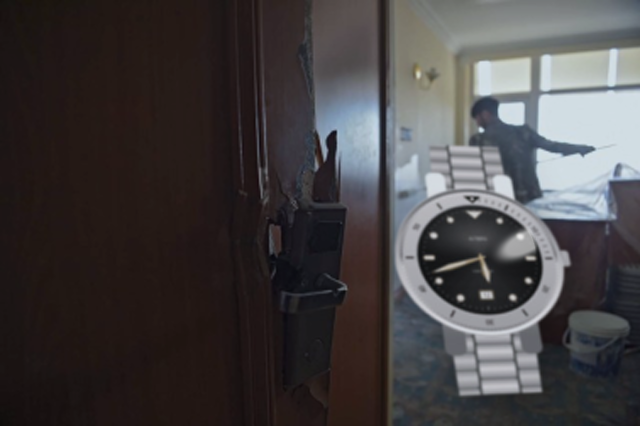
5:42
